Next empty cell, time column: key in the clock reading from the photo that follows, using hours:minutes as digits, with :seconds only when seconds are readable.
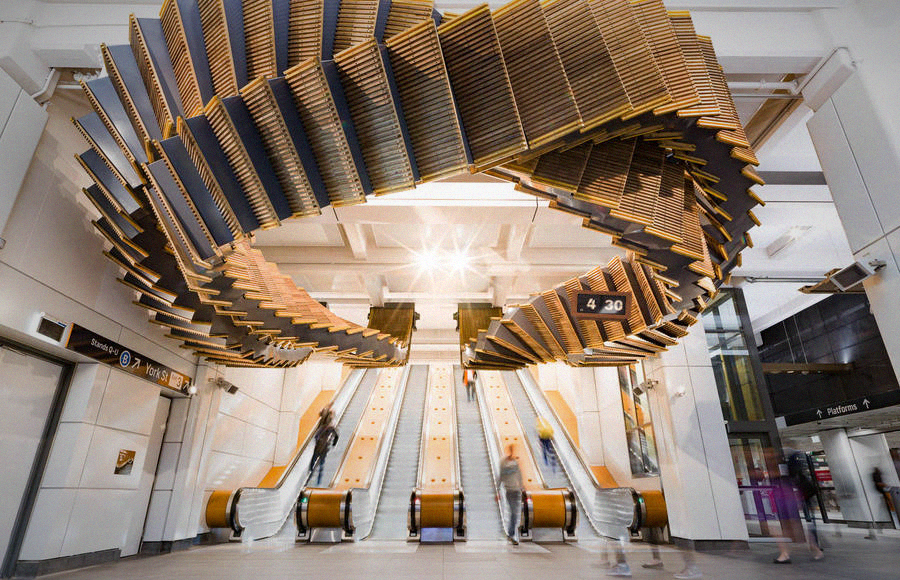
4:30
